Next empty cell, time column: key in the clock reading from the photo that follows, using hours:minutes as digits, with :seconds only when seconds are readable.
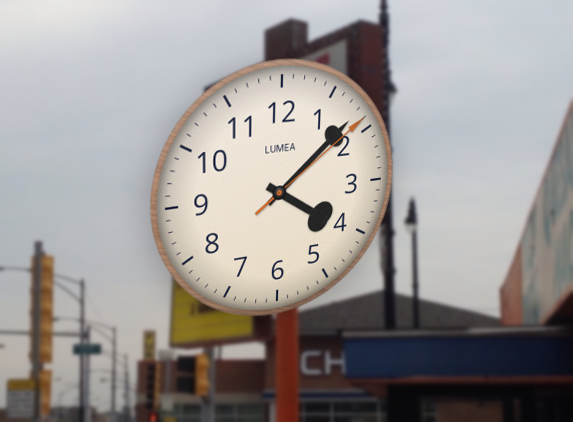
4:08:09
